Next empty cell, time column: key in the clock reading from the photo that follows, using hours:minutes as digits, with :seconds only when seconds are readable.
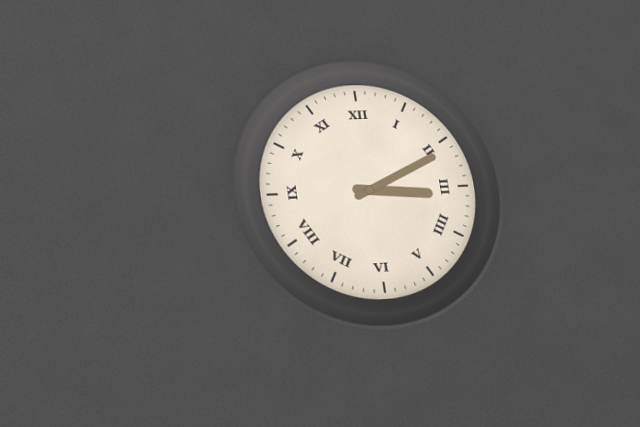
3:11
